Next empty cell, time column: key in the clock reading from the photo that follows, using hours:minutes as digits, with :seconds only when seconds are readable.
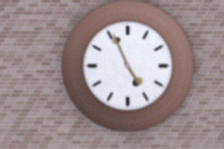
4:56
